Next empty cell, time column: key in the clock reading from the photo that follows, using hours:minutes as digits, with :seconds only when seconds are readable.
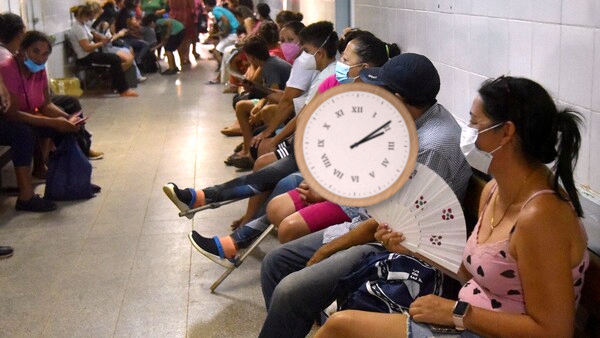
2:09
